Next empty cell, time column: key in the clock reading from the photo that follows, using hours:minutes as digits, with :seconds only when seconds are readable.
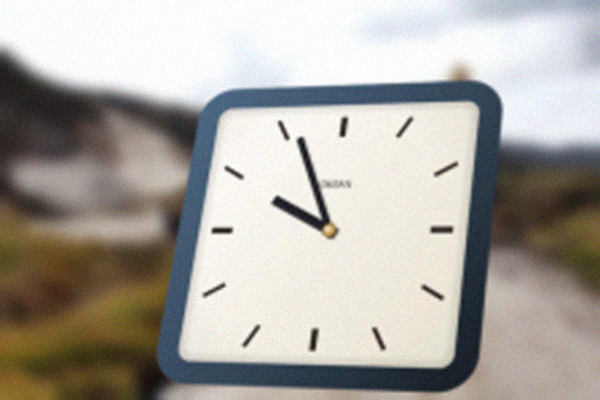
9:56
